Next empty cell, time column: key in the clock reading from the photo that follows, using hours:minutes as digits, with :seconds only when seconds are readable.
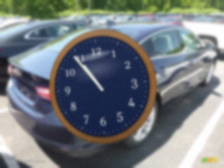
10:54
